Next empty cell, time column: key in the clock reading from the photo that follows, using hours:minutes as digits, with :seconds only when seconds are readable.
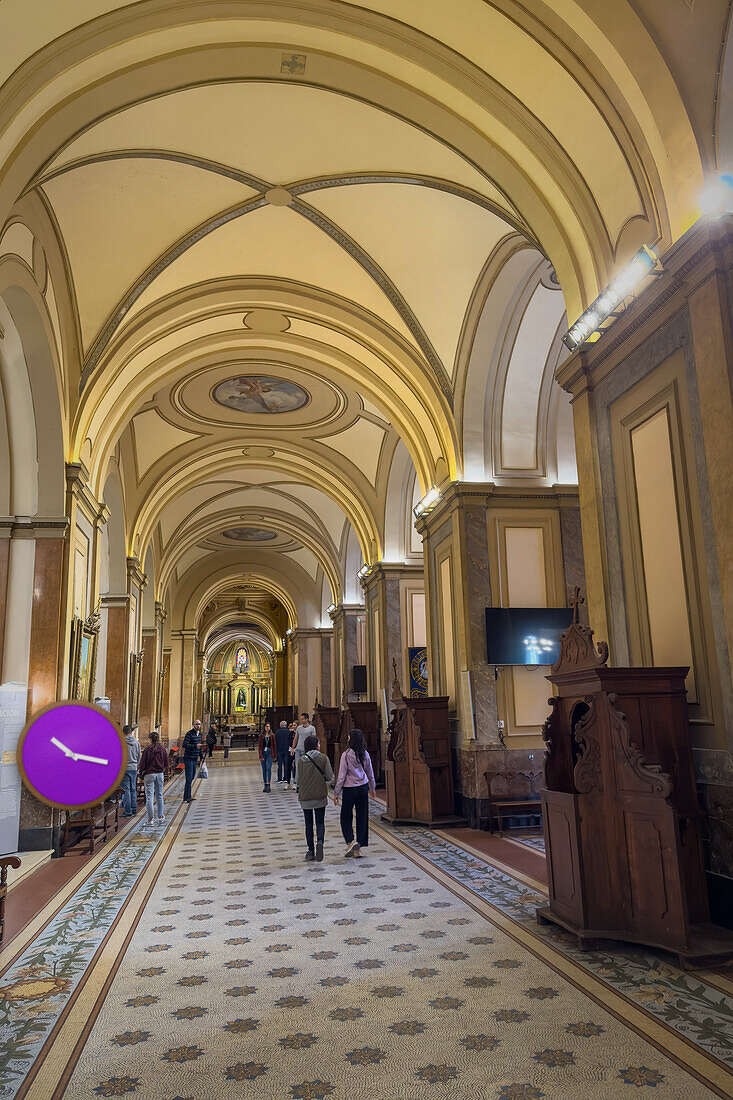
10:17
